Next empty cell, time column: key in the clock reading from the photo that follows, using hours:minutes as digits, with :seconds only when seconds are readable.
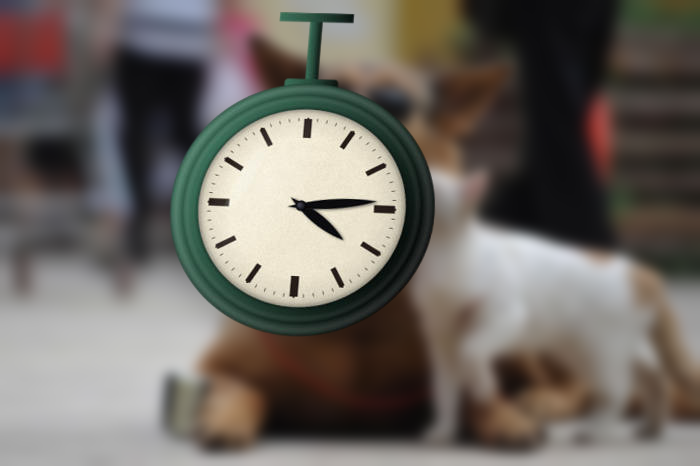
4:14
